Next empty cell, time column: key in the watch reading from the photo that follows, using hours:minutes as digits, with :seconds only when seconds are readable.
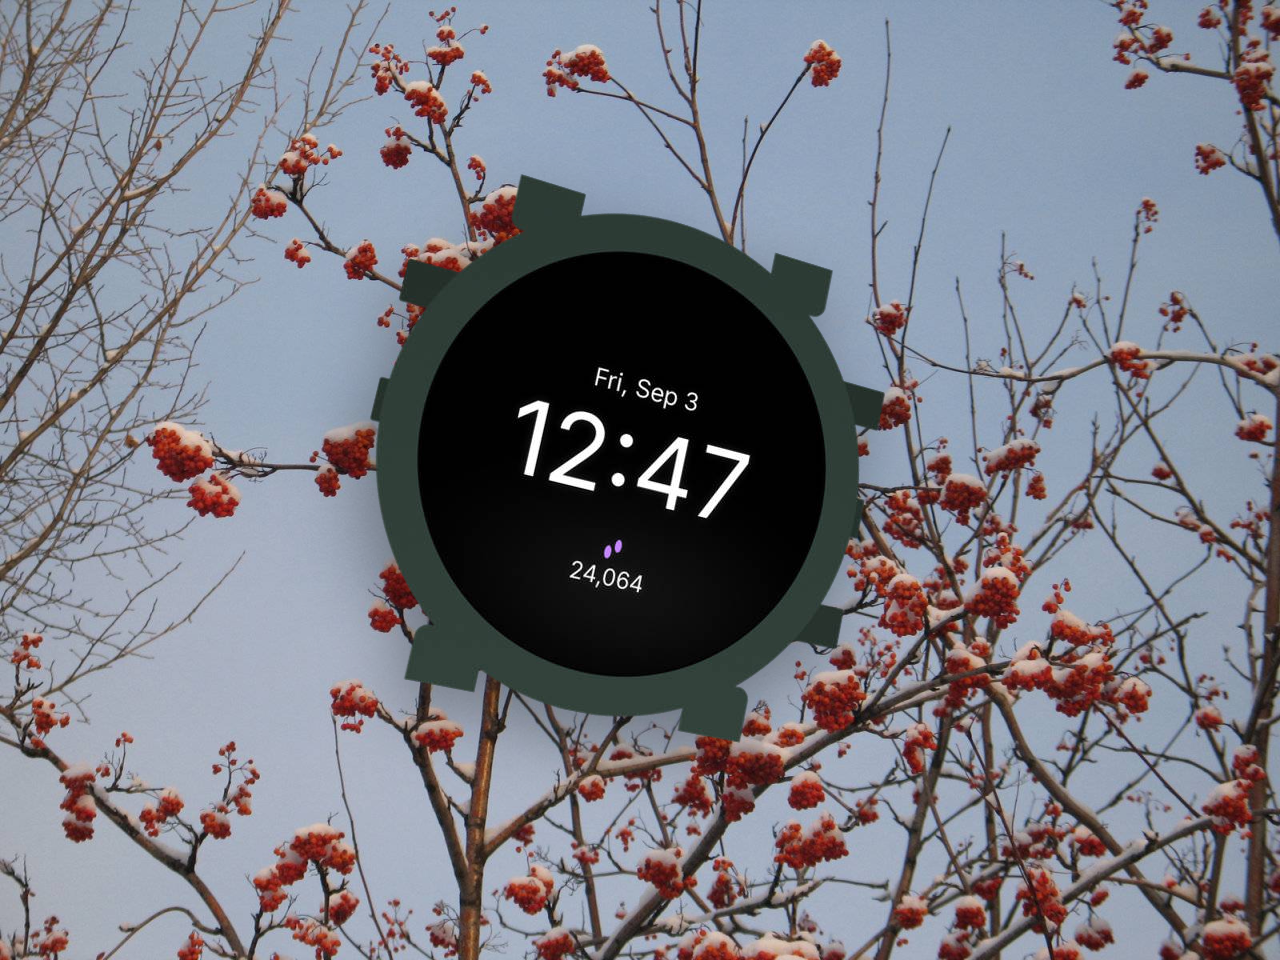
12:47
